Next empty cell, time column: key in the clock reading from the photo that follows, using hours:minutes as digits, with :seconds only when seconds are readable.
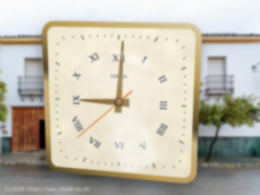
9:00:38
